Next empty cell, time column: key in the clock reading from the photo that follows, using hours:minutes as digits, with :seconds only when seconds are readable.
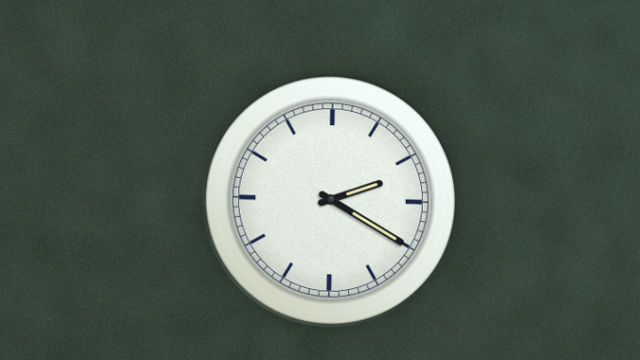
2:20
